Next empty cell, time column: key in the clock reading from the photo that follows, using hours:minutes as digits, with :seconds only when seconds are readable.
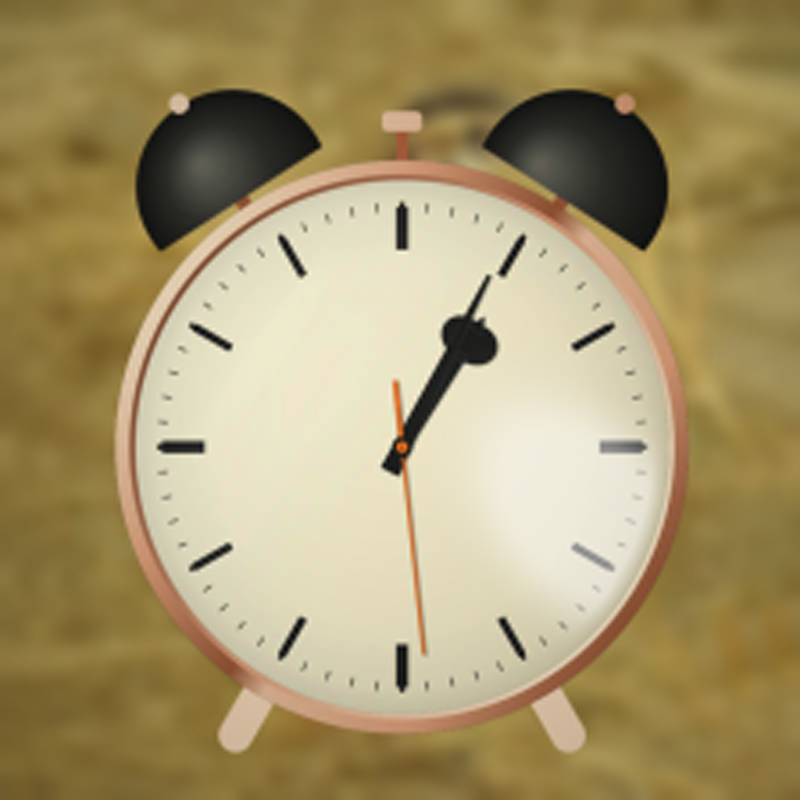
1:04:29
